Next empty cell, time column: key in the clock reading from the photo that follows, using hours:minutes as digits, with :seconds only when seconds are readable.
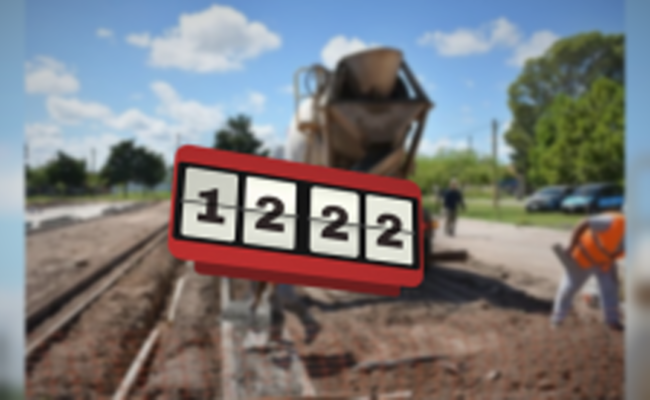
12:22
